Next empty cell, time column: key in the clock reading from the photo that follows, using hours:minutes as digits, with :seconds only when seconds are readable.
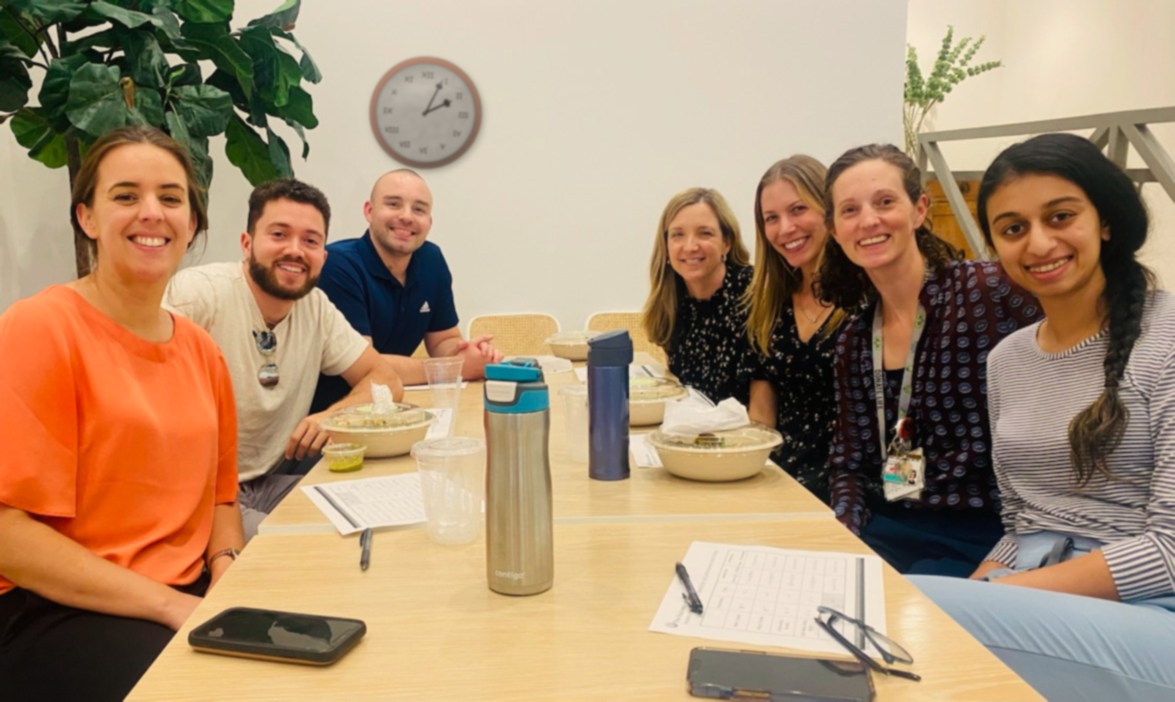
2:04
